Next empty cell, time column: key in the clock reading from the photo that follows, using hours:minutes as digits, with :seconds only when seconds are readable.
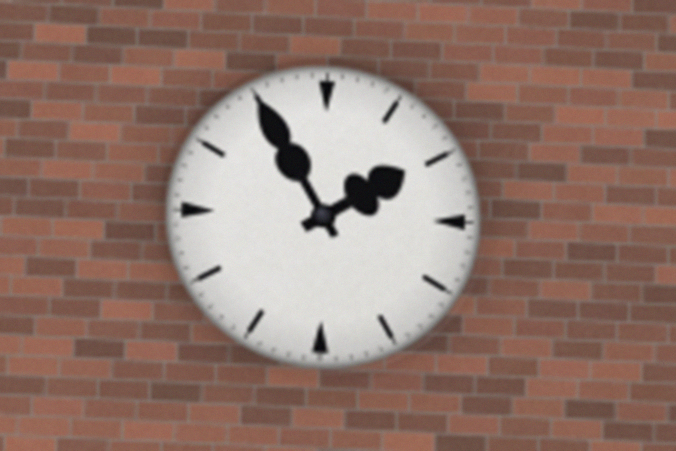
1:55
